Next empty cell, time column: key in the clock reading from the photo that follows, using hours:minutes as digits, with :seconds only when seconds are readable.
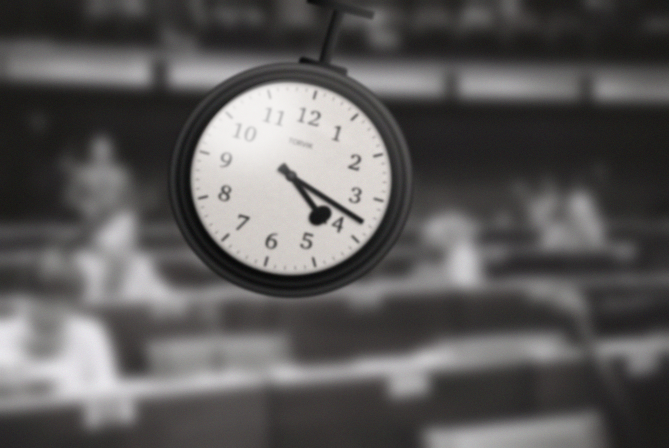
4:18
